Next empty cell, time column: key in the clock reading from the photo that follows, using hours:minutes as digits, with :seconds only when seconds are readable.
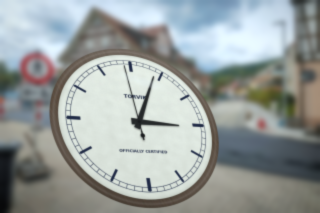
3:03:59
